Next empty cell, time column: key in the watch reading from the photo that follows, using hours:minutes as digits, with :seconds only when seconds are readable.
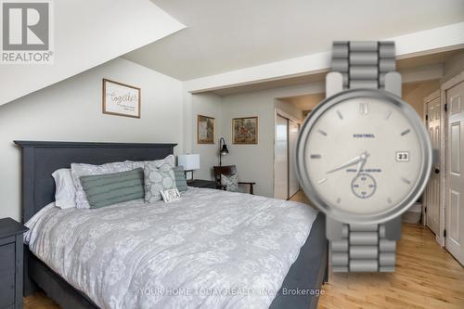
6:41
